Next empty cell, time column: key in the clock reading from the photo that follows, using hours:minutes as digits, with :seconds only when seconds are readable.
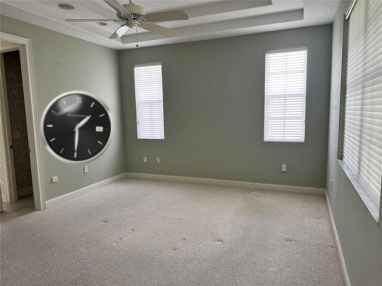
1:30
